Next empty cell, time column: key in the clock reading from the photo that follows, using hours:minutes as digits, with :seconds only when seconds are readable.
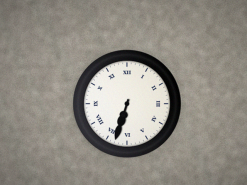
6:33
